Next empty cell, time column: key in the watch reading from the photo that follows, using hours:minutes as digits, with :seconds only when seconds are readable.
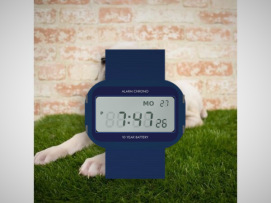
7:47:26
